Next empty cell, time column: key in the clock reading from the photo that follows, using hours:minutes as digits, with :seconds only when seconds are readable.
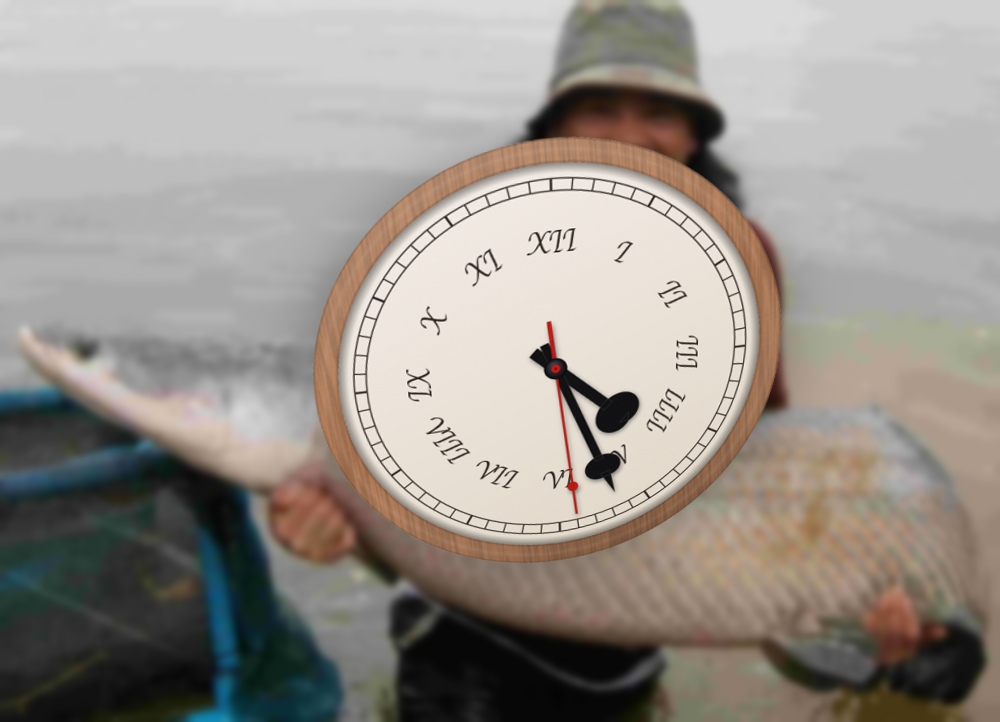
4:26:29
